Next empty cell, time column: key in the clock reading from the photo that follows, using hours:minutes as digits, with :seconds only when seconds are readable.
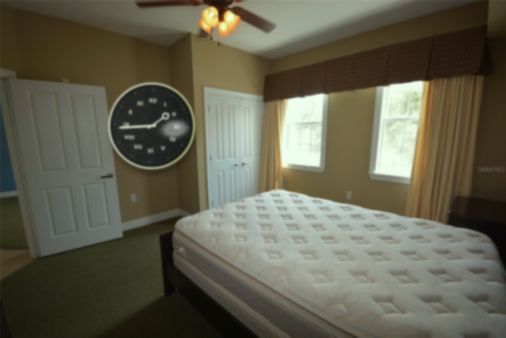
1:44
